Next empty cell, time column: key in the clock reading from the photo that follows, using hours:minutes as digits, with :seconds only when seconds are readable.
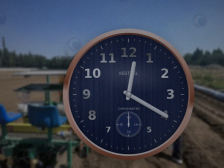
12:20
